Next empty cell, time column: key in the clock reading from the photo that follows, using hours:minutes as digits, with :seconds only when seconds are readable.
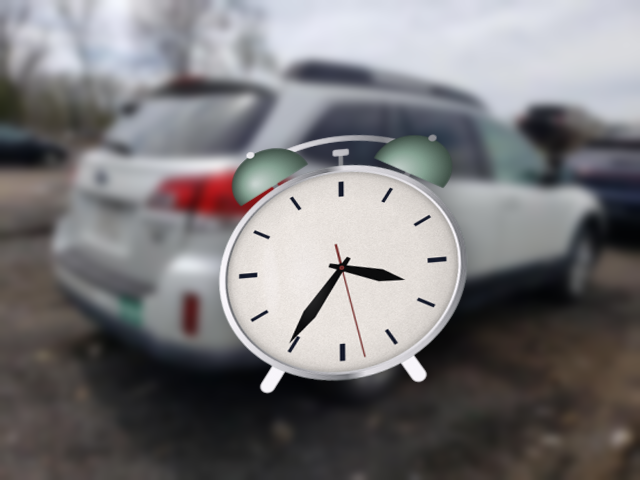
3:35:28
